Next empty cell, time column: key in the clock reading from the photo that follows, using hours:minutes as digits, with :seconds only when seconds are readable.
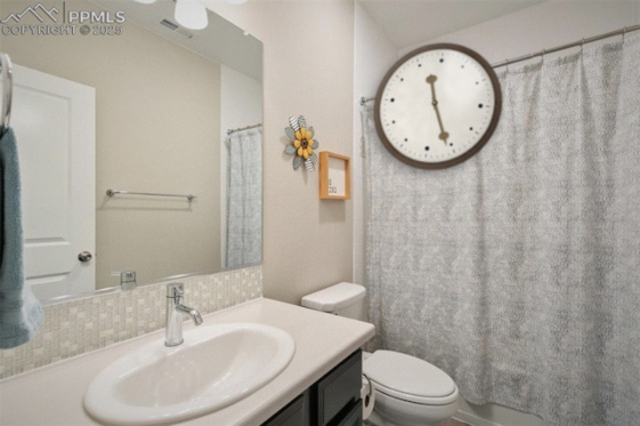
11:26
